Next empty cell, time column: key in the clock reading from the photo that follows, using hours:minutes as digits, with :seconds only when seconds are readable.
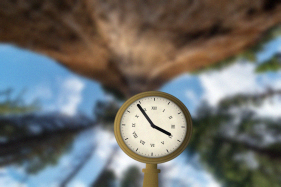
3:54
